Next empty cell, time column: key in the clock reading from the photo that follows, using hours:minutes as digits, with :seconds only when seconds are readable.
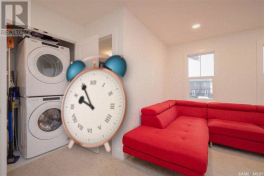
9:55
